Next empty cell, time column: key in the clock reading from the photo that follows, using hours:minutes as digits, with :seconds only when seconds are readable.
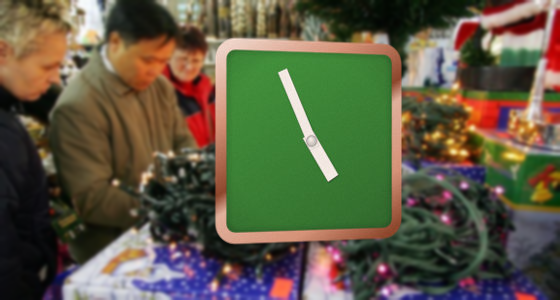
4:56
